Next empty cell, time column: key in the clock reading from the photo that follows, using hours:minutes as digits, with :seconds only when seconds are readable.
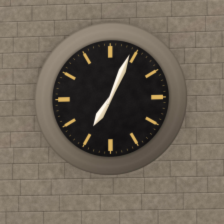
7:04
